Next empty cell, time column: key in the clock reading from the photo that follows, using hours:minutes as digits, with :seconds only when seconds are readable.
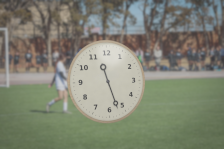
11:27
